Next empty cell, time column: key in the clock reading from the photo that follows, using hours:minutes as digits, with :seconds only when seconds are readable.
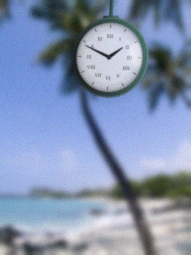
1:49
